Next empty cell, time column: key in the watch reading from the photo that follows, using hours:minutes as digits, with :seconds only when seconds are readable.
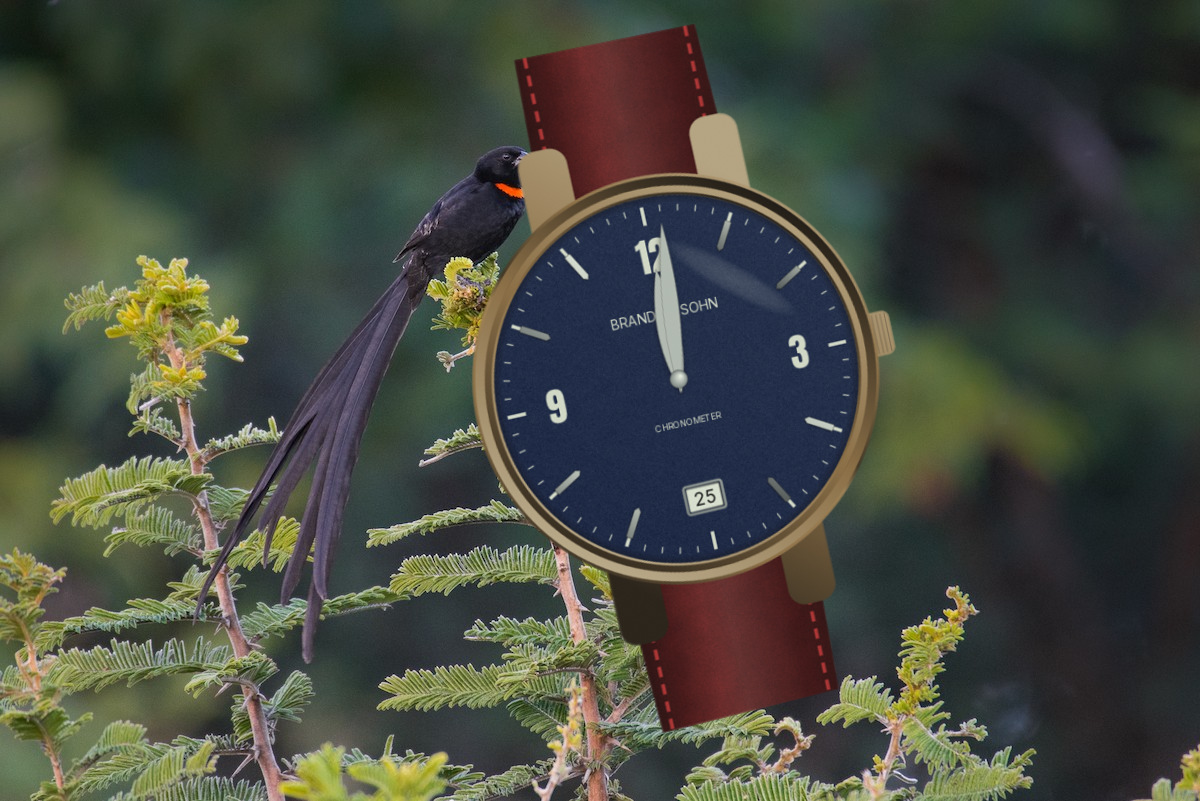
12:01
